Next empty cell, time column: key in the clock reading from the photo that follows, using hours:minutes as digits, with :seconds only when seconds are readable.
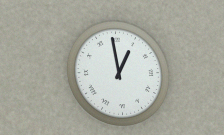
12:59
